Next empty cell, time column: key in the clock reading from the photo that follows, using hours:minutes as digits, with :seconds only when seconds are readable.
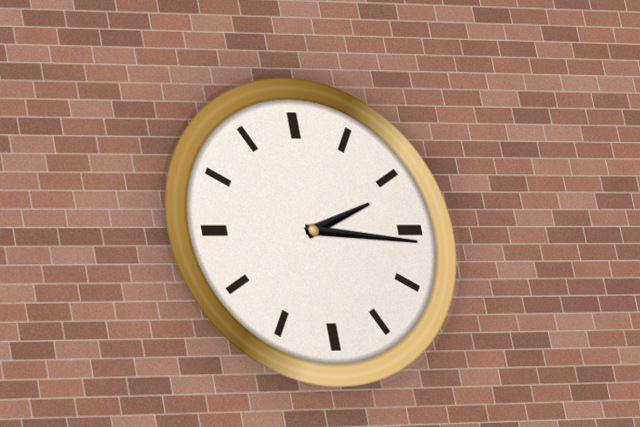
2:16
